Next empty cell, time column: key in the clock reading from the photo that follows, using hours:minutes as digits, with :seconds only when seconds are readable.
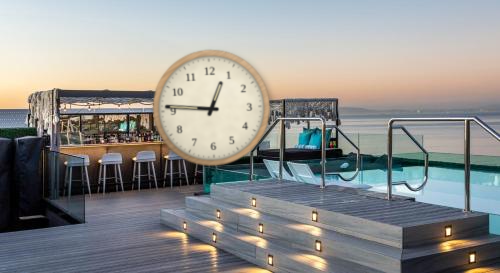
12:46
